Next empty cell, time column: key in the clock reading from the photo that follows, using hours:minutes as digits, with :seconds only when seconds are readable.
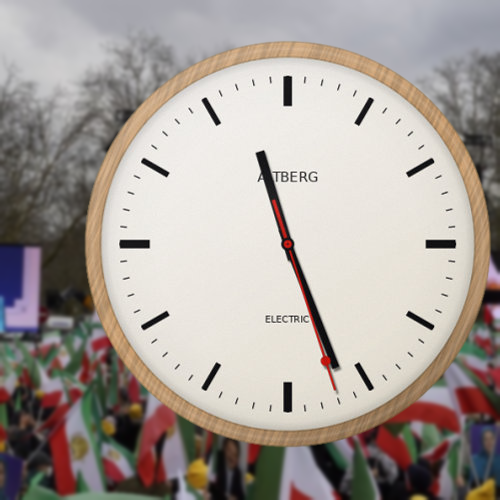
11:26:27
